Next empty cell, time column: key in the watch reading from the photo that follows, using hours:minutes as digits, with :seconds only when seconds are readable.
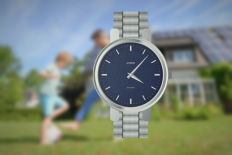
4:07
